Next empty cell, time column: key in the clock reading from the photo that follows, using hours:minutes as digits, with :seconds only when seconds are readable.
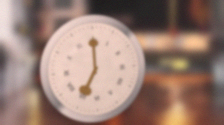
7:00
